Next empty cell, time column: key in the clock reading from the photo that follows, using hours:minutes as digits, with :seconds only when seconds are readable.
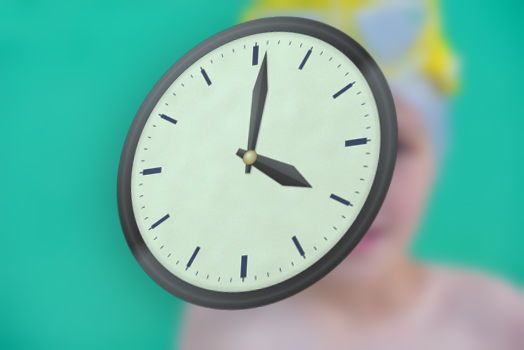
4:01
